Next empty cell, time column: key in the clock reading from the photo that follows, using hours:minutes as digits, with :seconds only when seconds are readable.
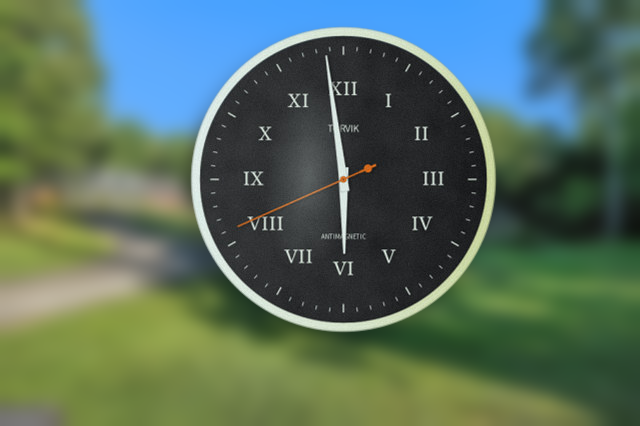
5:58:41
